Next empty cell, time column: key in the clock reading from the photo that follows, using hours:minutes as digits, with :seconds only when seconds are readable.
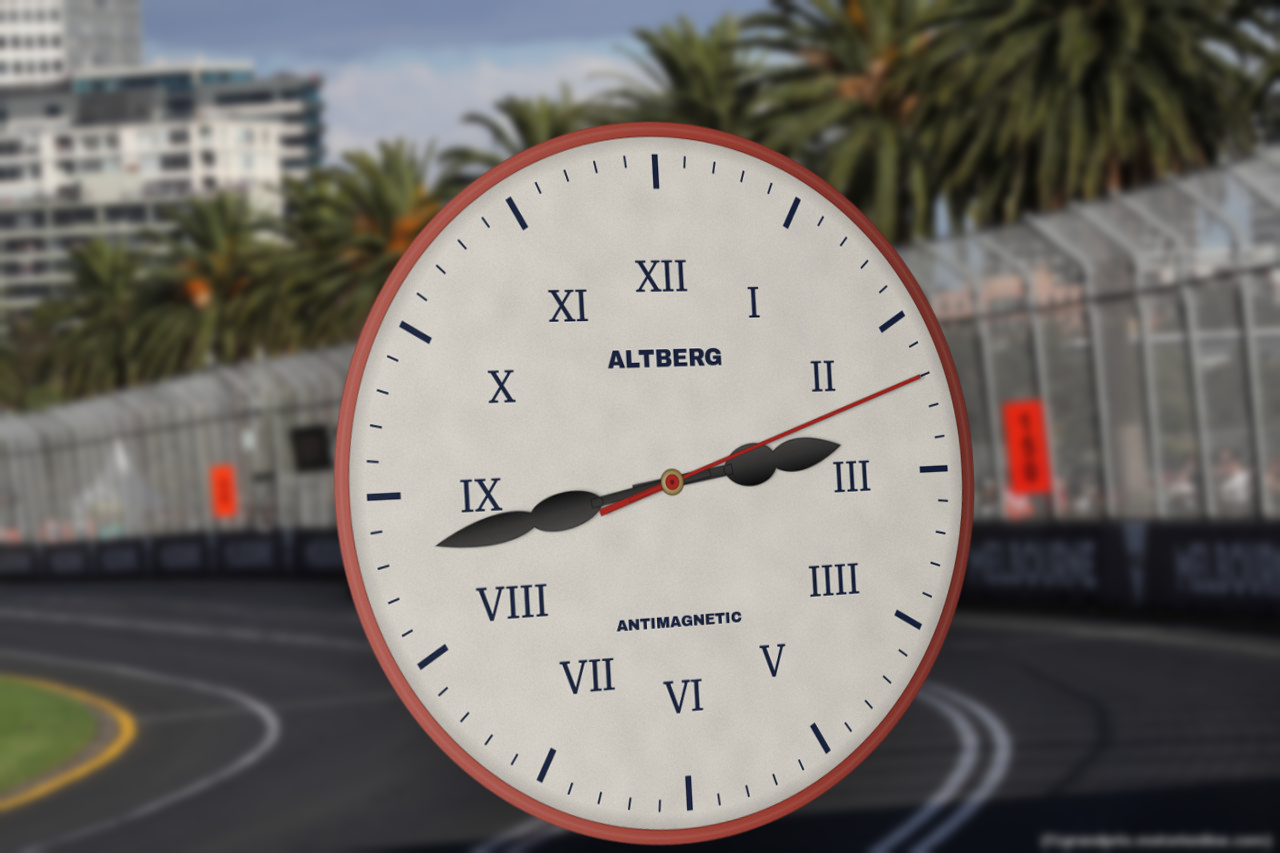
2:43:12
